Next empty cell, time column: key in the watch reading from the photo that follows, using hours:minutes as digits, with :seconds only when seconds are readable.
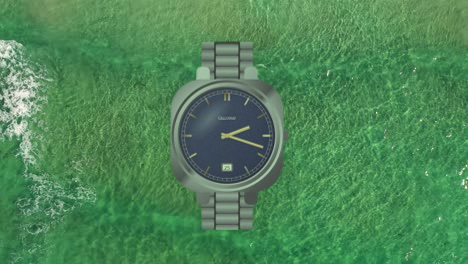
2:18
